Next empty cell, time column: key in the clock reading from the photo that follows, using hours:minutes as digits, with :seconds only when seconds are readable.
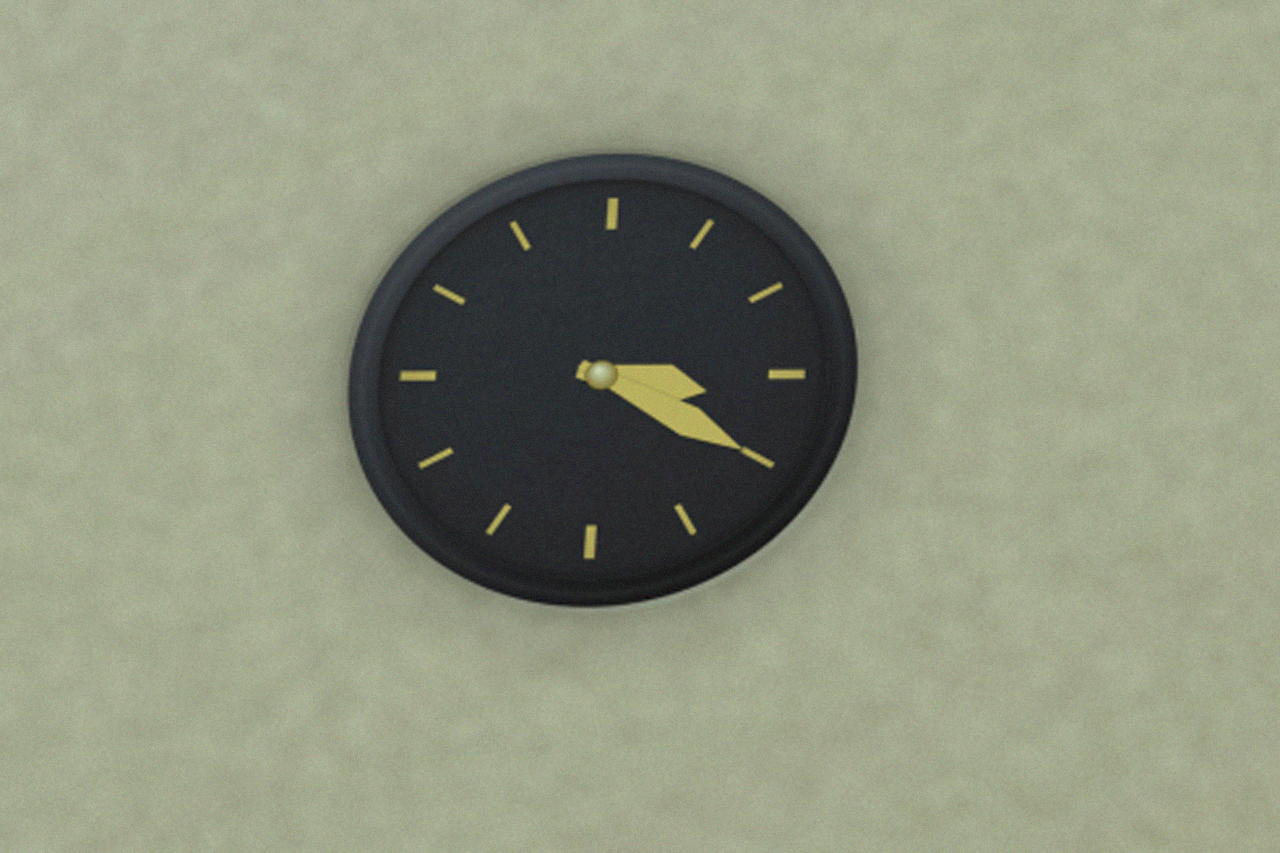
3:20
